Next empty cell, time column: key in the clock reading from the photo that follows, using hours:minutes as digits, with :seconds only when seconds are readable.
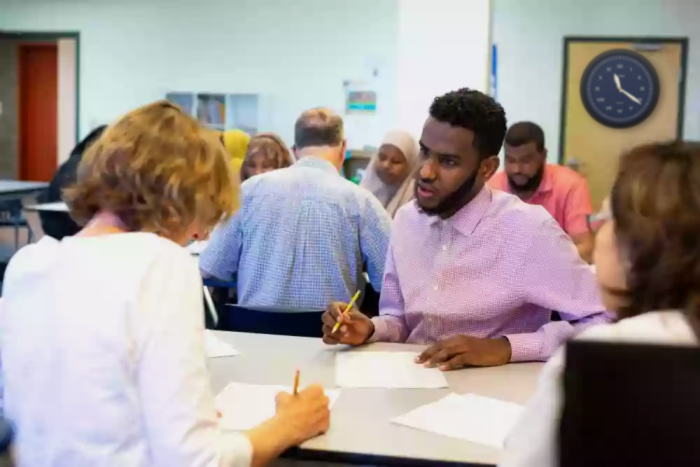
11:21
